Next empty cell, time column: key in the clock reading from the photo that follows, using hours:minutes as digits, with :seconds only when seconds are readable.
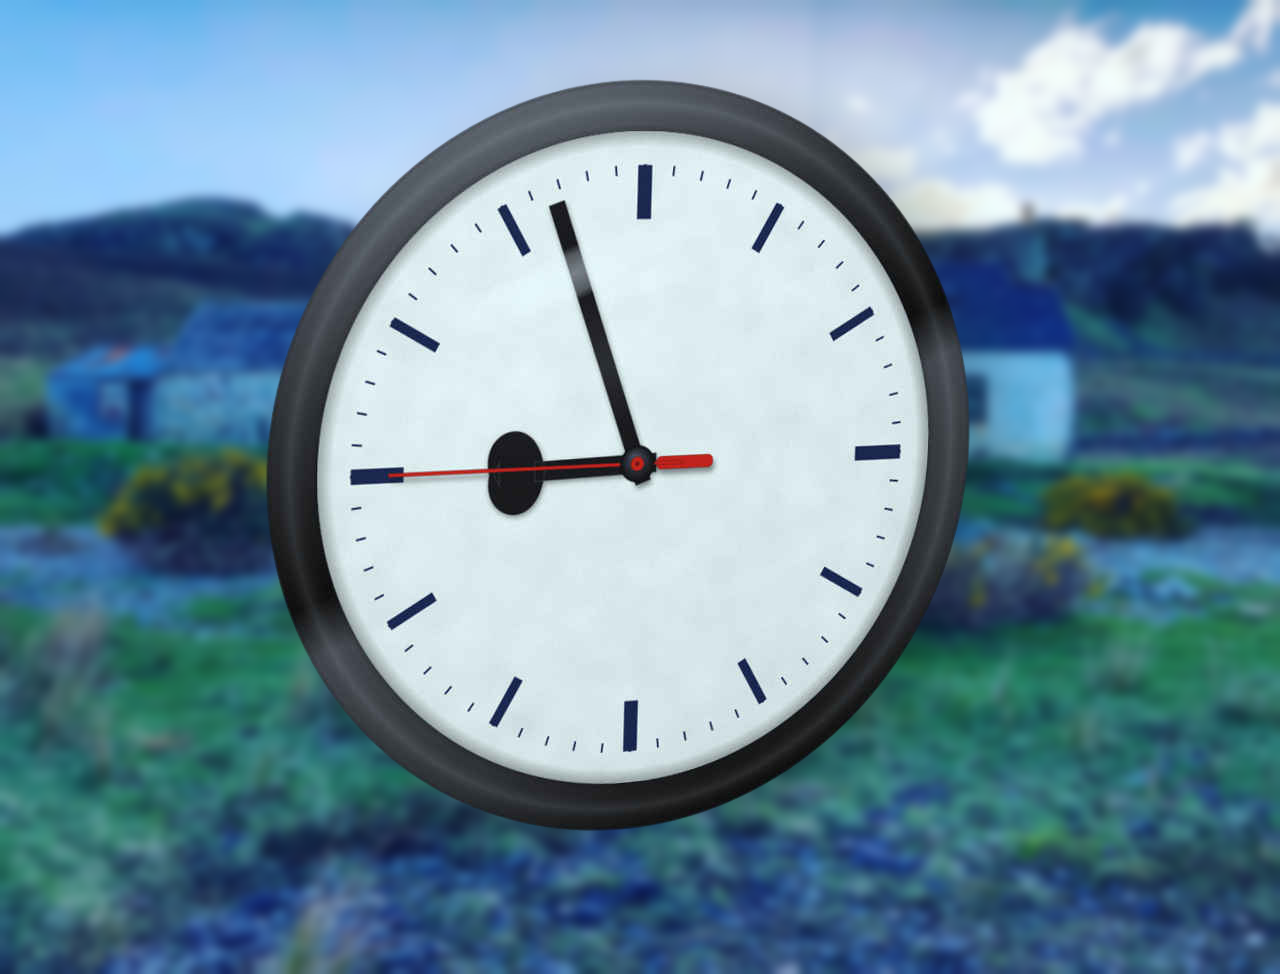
8:56:45
